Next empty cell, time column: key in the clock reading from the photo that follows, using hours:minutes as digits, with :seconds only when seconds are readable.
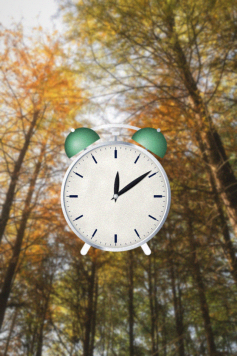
12:09
